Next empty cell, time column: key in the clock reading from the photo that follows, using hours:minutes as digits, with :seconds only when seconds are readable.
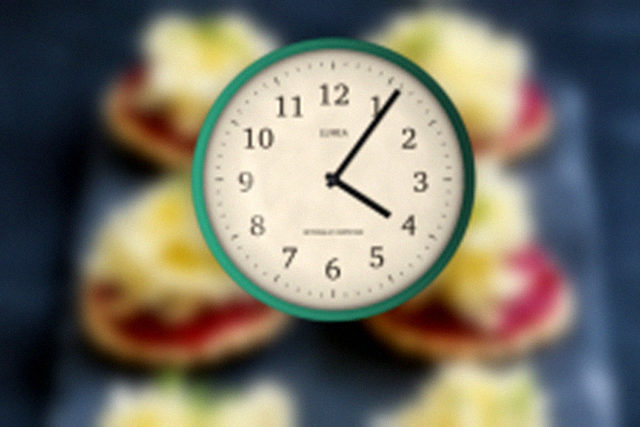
4:06
